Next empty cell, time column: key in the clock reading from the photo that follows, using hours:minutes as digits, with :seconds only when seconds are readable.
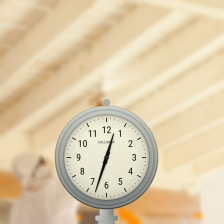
12:33
